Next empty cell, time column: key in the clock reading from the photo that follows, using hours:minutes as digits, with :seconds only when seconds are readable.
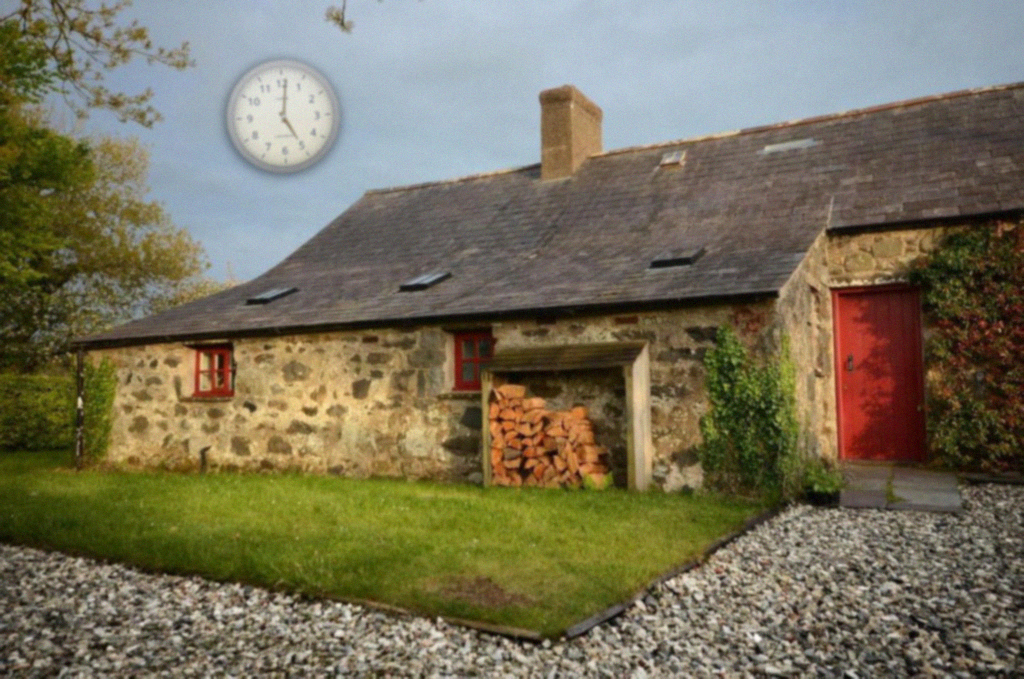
5:01
